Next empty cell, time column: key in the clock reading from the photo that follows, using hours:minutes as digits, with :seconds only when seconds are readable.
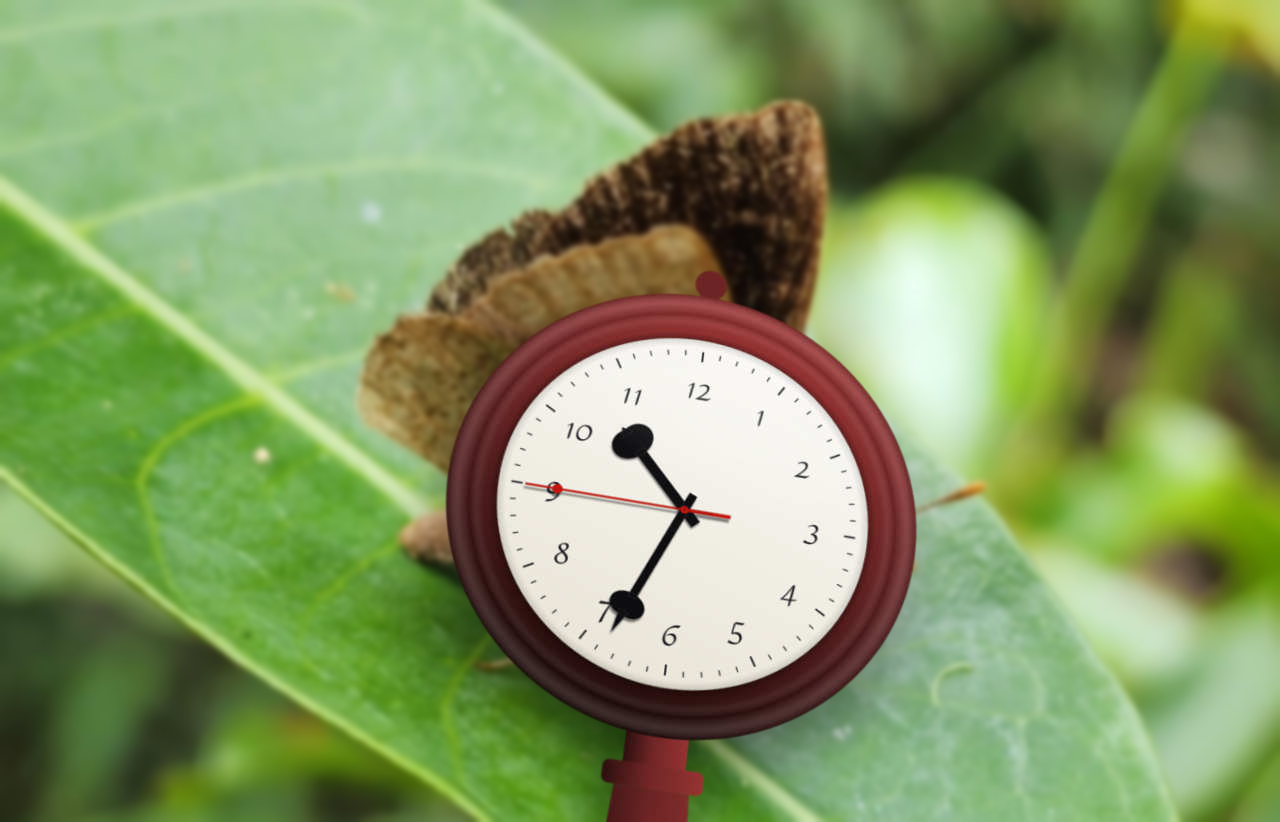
10:33:45
